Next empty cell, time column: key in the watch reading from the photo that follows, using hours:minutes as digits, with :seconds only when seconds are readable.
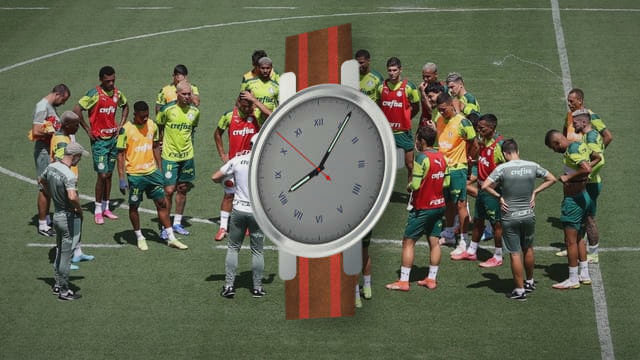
8:05:52
